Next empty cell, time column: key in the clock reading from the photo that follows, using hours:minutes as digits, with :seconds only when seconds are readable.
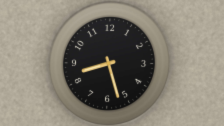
8:27
